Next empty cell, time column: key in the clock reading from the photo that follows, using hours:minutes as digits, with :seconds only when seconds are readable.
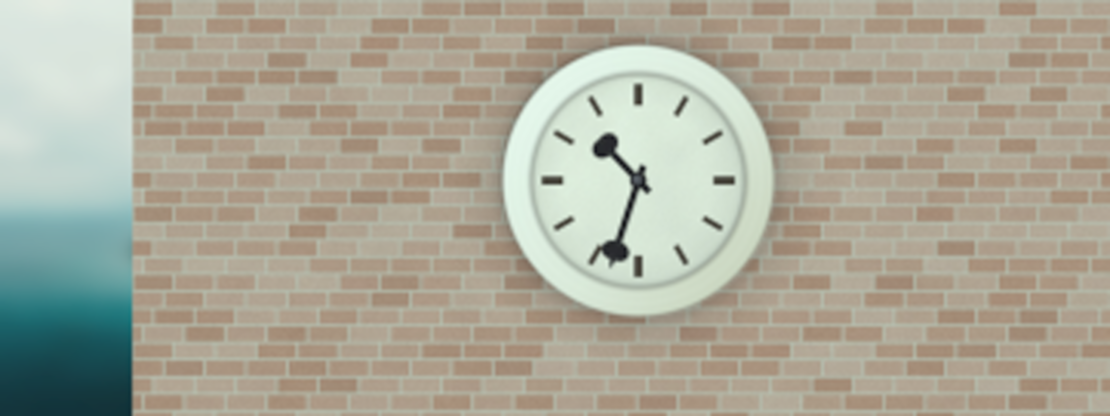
10:33
